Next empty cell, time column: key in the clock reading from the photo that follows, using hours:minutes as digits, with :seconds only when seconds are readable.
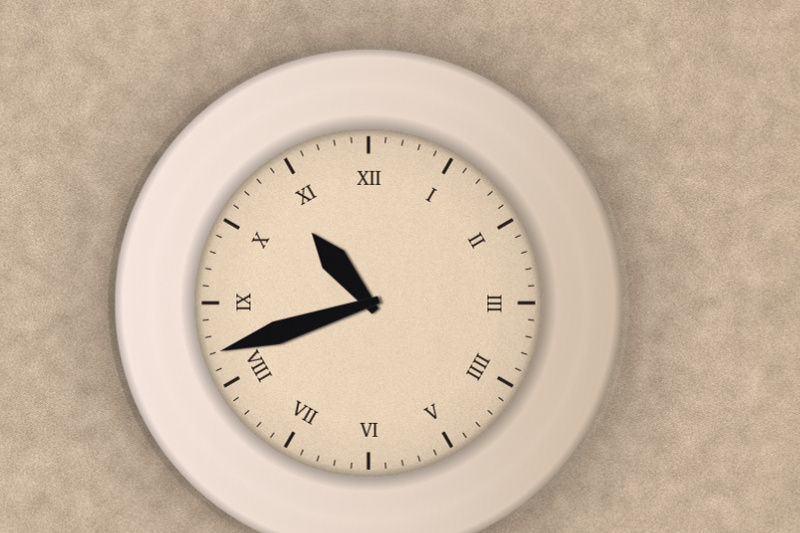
10:42
